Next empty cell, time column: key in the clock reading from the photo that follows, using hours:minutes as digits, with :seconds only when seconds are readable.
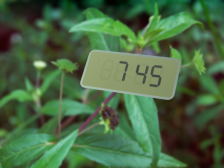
7:45
